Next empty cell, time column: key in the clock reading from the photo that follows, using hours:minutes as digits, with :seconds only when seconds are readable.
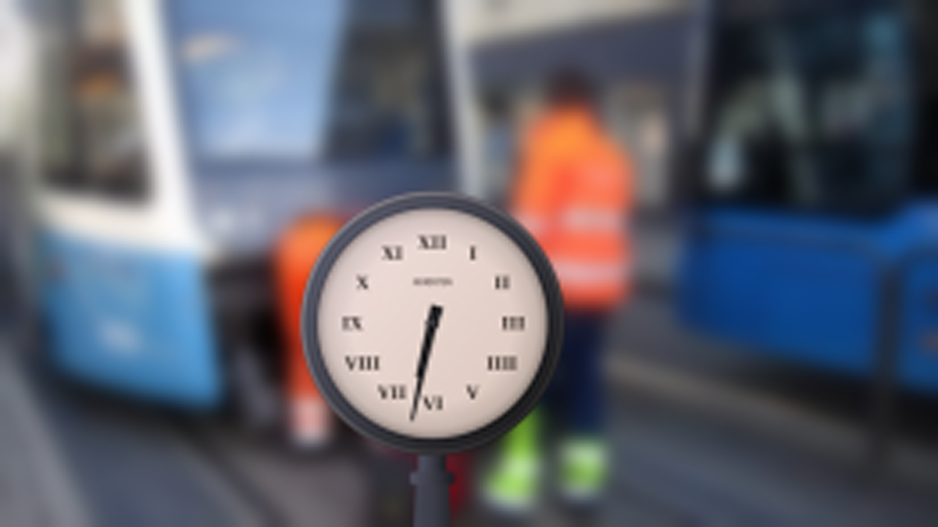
6:32
